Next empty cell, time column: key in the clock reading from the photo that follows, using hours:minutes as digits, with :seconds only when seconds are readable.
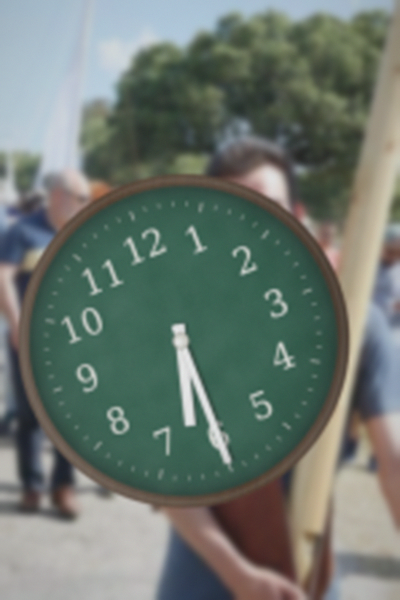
6:30
